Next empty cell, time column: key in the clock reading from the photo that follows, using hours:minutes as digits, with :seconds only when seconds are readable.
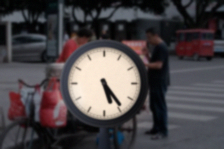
5:24
